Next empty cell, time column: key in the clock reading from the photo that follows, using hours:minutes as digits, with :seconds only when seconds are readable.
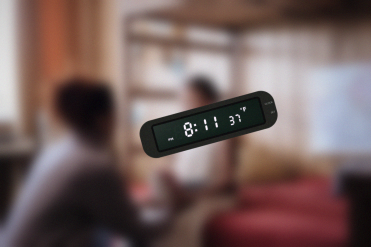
8:11
